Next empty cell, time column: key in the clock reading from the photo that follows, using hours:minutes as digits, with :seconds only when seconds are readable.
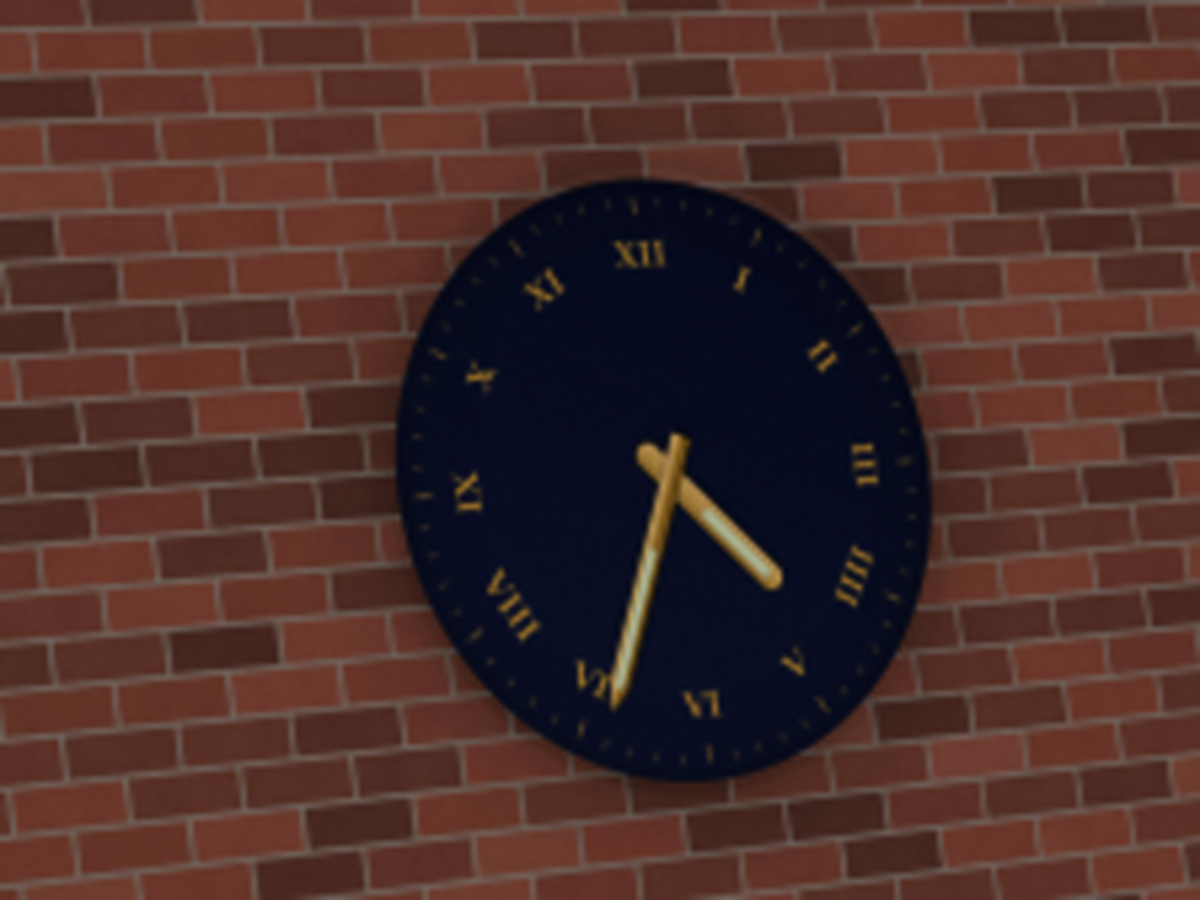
4:34
